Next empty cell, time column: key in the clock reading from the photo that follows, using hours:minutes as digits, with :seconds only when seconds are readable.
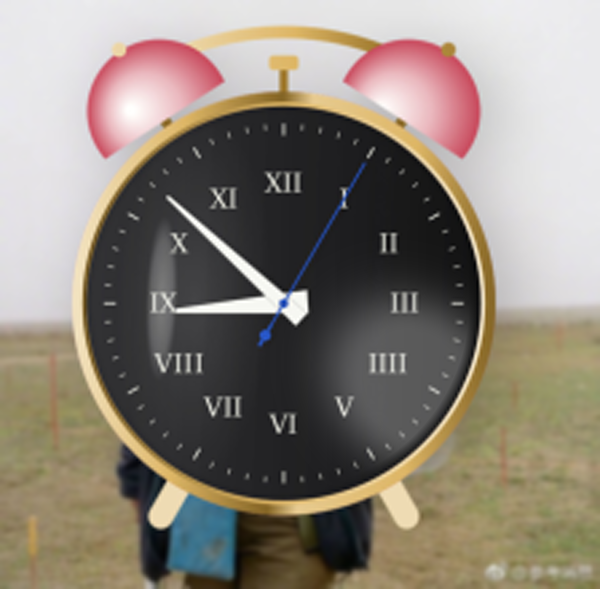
8:52:05
